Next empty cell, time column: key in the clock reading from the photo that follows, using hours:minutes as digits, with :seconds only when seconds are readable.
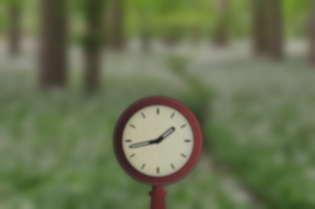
1:43
